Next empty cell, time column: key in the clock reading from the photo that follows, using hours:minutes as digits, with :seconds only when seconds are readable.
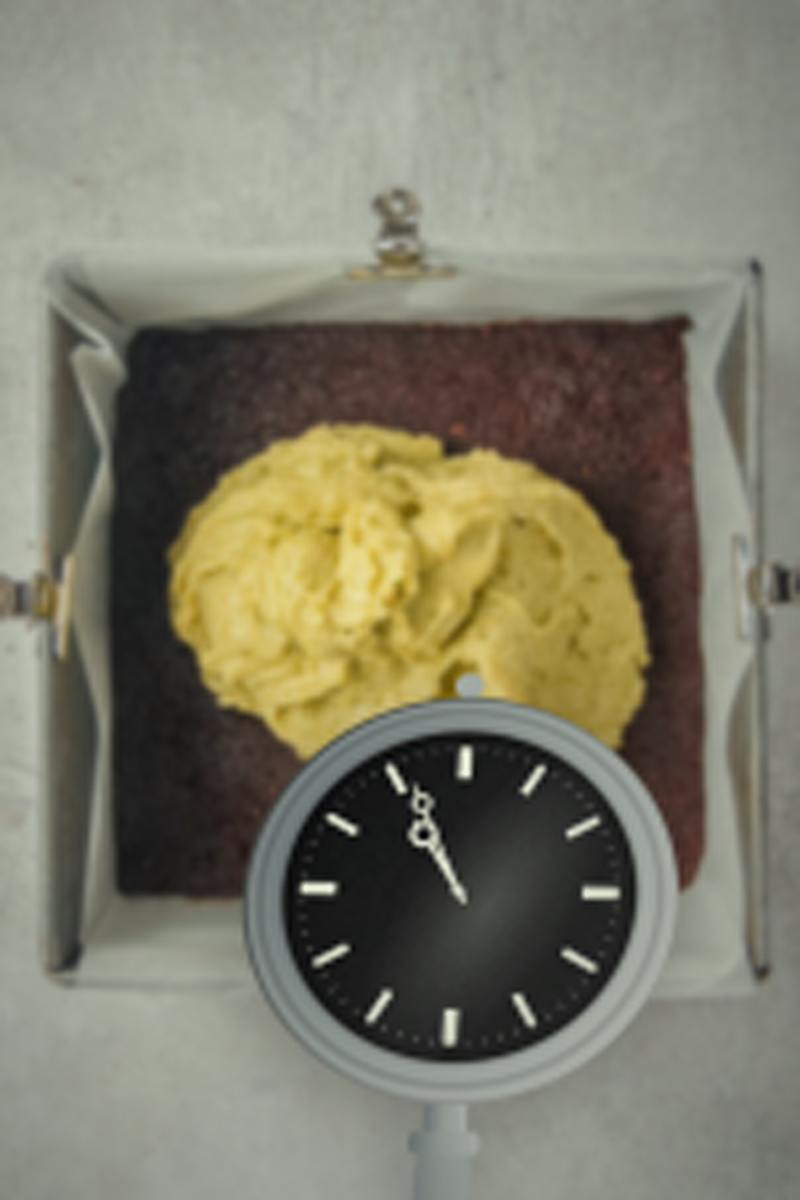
10:56
